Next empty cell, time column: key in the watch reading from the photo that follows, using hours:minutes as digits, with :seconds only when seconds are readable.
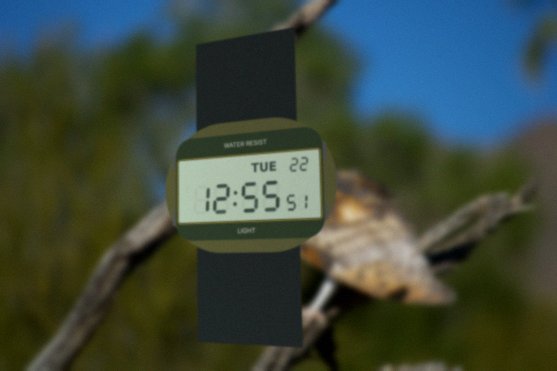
12:55:51
